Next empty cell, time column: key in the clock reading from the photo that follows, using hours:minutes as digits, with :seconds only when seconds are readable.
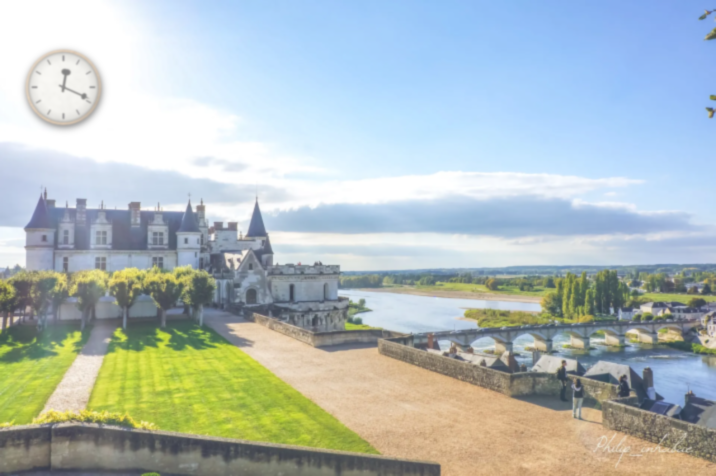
12:19
